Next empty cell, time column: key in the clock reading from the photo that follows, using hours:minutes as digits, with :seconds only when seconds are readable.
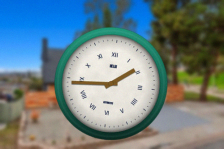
1:44
